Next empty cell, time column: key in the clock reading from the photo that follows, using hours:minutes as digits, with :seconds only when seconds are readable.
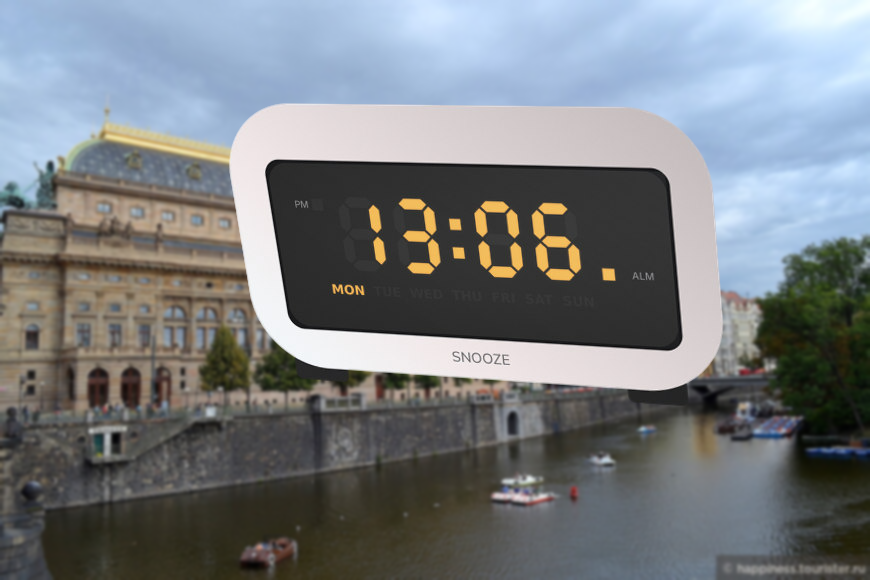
13:06
